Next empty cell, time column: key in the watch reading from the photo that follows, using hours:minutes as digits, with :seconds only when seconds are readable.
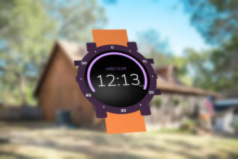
12:13
